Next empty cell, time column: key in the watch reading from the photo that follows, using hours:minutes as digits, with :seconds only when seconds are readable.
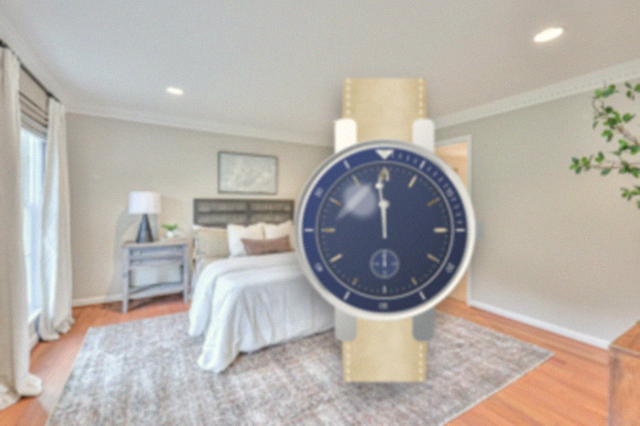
11:59
